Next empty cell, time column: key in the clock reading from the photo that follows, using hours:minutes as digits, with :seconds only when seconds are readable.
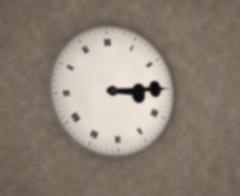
3:15
